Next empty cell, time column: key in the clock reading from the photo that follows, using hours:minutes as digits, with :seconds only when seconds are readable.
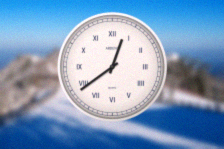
12:39
